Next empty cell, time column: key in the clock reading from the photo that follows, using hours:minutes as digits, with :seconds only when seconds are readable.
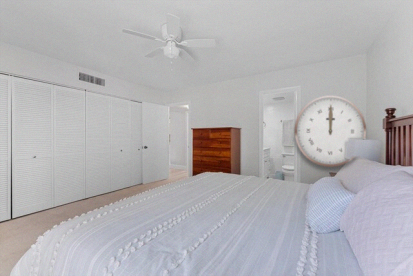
12:00
